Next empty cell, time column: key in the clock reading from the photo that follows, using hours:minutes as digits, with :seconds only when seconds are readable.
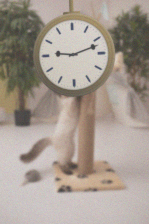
9:12
